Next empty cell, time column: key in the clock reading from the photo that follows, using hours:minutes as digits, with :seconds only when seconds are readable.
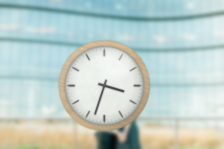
3:33
